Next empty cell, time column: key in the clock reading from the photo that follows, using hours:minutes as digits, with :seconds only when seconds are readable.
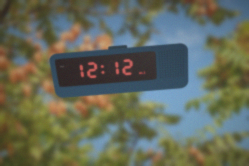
12:12
